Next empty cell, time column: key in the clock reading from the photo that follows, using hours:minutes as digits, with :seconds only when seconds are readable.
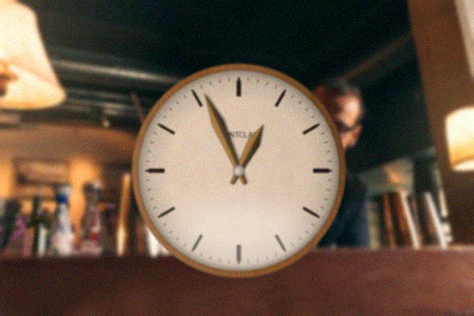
12:56
